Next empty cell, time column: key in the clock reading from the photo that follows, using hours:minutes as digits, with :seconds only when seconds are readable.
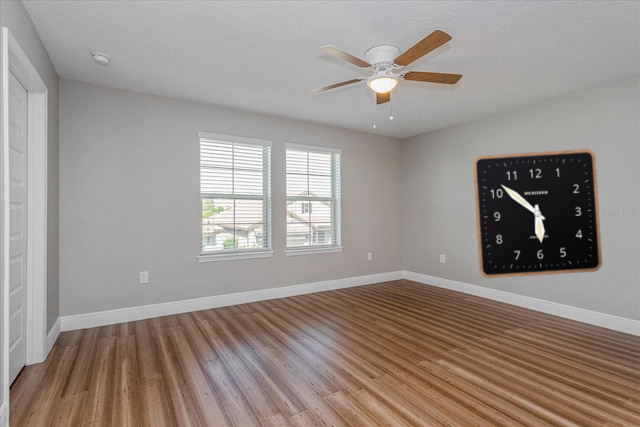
5:52
